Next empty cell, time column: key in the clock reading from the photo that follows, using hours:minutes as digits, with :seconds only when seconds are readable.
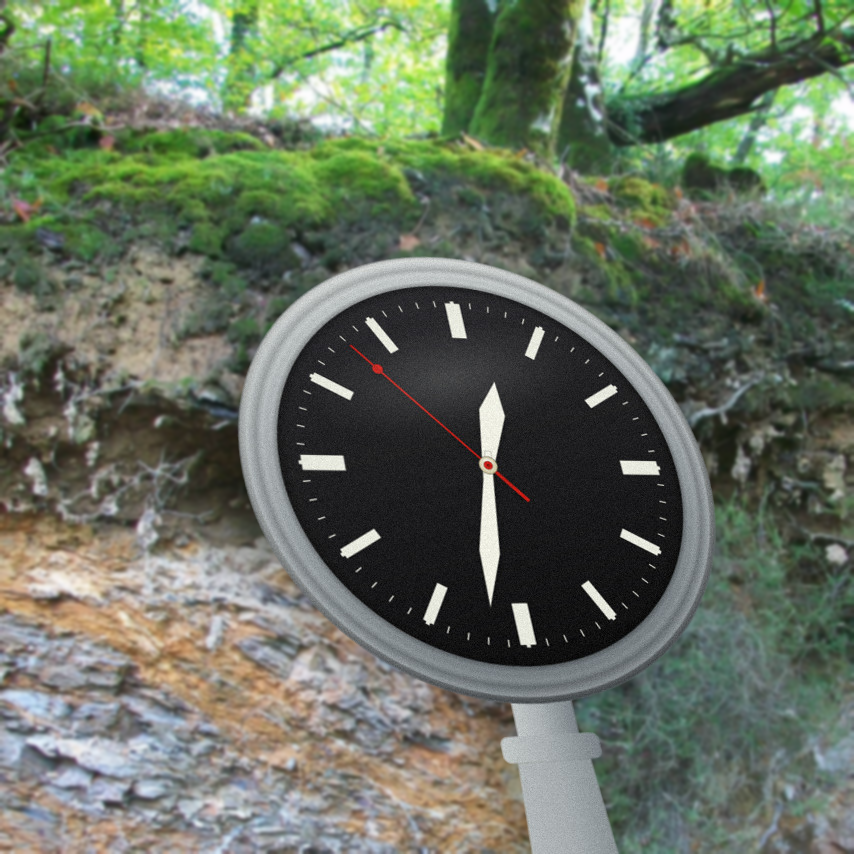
12:31:53
